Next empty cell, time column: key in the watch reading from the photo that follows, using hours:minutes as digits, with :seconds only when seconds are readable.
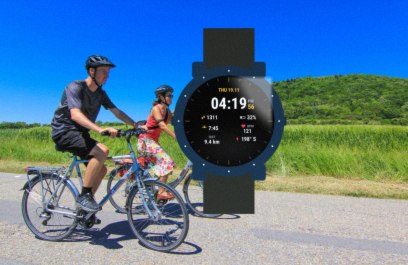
4:19
